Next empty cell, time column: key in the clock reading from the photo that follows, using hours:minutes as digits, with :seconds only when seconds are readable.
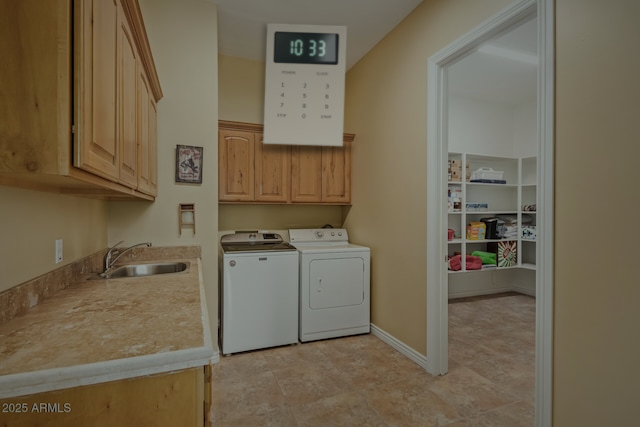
10:33
